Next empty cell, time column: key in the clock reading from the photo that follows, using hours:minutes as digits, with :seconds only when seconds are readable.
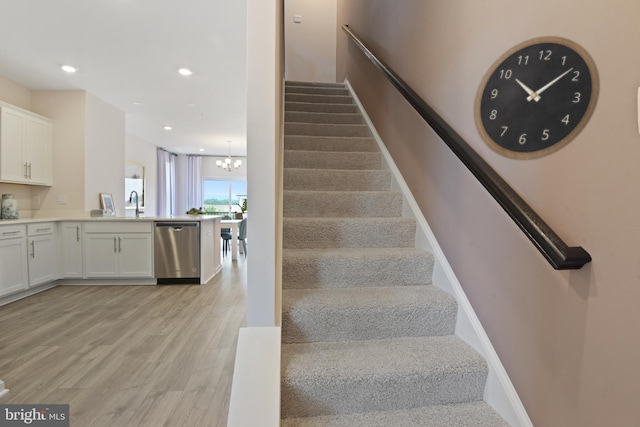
10:08
